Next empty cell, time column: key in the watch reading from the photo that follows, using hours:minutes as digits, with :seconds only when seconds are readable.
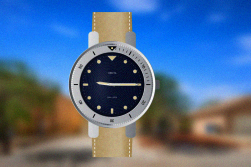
9:15
